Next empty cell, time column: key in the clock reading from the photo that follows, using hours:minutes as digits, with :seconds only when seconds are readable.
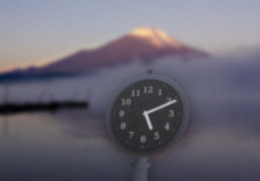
5:11
